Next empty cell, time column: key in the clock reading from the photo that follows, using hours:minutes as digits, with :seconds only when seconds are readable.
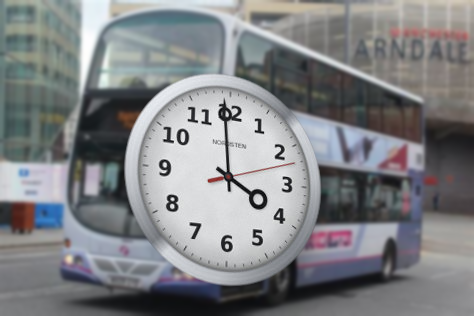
3:59:12
